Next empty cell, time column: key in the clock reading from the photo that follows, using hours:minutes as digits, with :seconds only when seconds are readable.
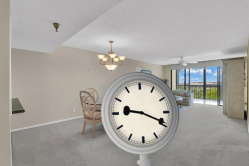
9:19
